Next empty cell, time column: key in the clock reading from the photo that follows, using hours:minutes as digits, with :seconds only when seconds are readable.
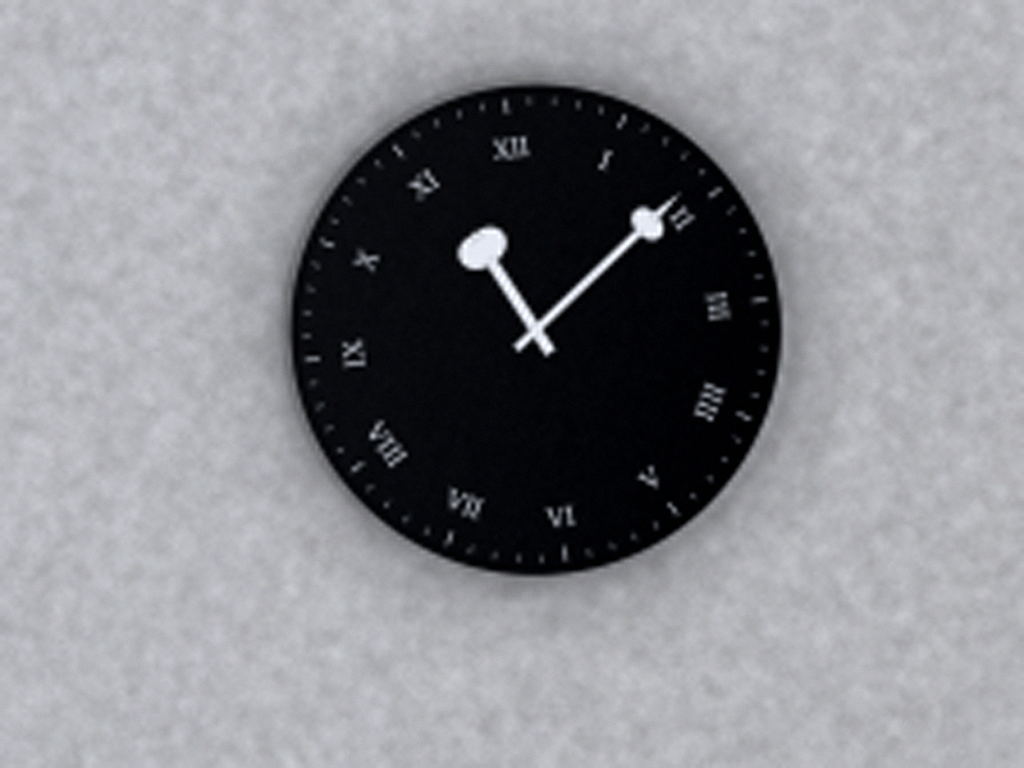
11:09
